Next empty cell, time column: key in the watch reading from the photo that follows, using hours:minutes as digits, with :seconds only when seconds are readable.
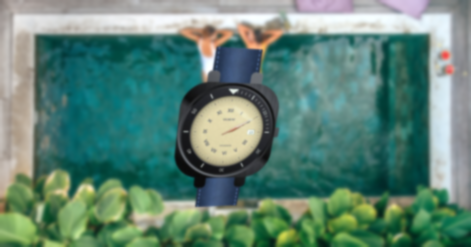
2:10
